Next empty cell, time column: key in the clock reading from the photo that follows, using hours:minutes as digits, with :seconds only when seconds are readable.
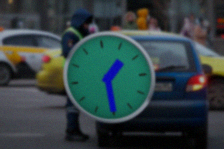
1:30
